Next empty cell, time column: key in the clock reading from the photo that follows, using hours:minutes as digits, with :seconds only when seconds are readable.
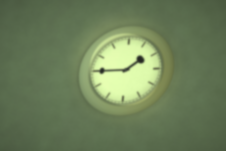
1:45
